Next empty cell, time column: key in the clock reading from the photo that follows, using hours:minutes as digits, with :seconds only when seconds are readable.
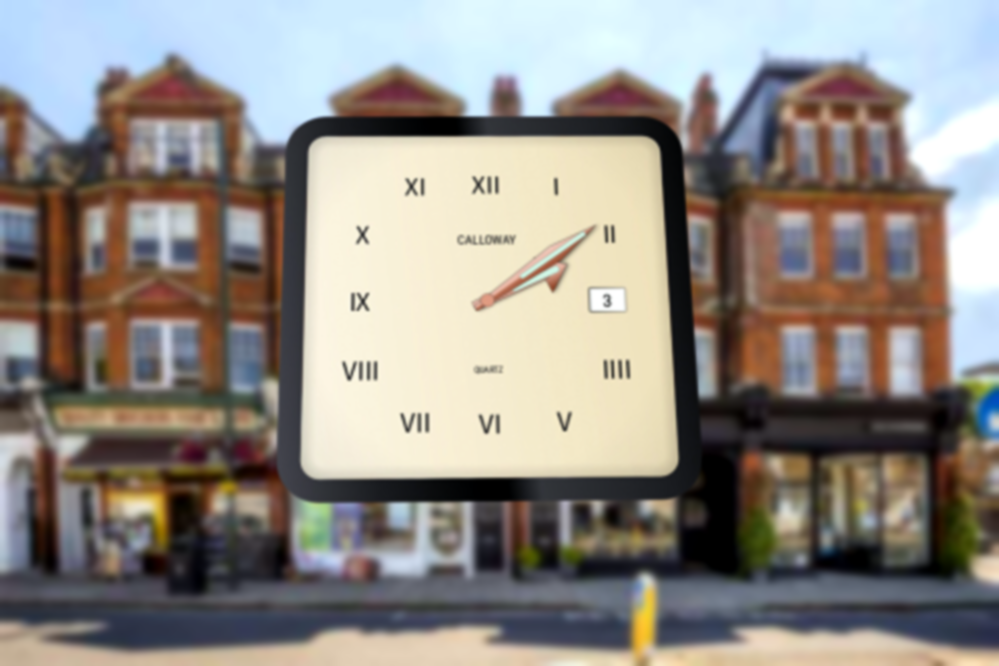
2:09
